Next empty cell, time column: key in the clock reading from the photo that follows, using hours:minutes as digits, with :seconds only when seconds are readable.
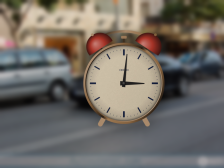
3:01
